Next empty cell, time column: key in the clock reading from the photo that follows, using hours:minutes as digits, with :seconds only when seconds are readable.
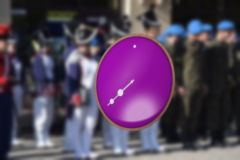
7:38
